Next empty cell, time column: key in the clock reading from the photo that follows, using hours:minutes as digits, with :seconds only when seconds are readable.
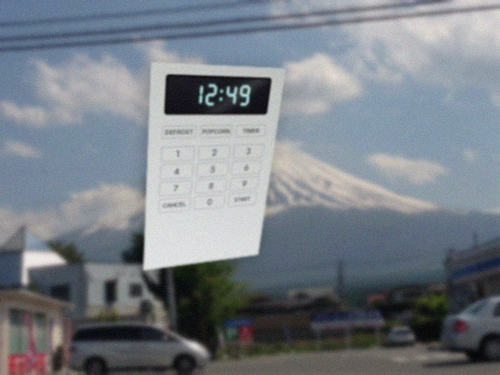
12:49
